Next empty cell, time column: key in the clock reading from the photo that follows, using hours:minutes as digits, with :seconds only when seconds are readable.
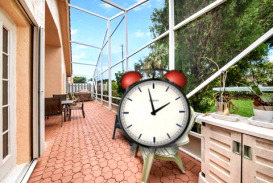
1:58
